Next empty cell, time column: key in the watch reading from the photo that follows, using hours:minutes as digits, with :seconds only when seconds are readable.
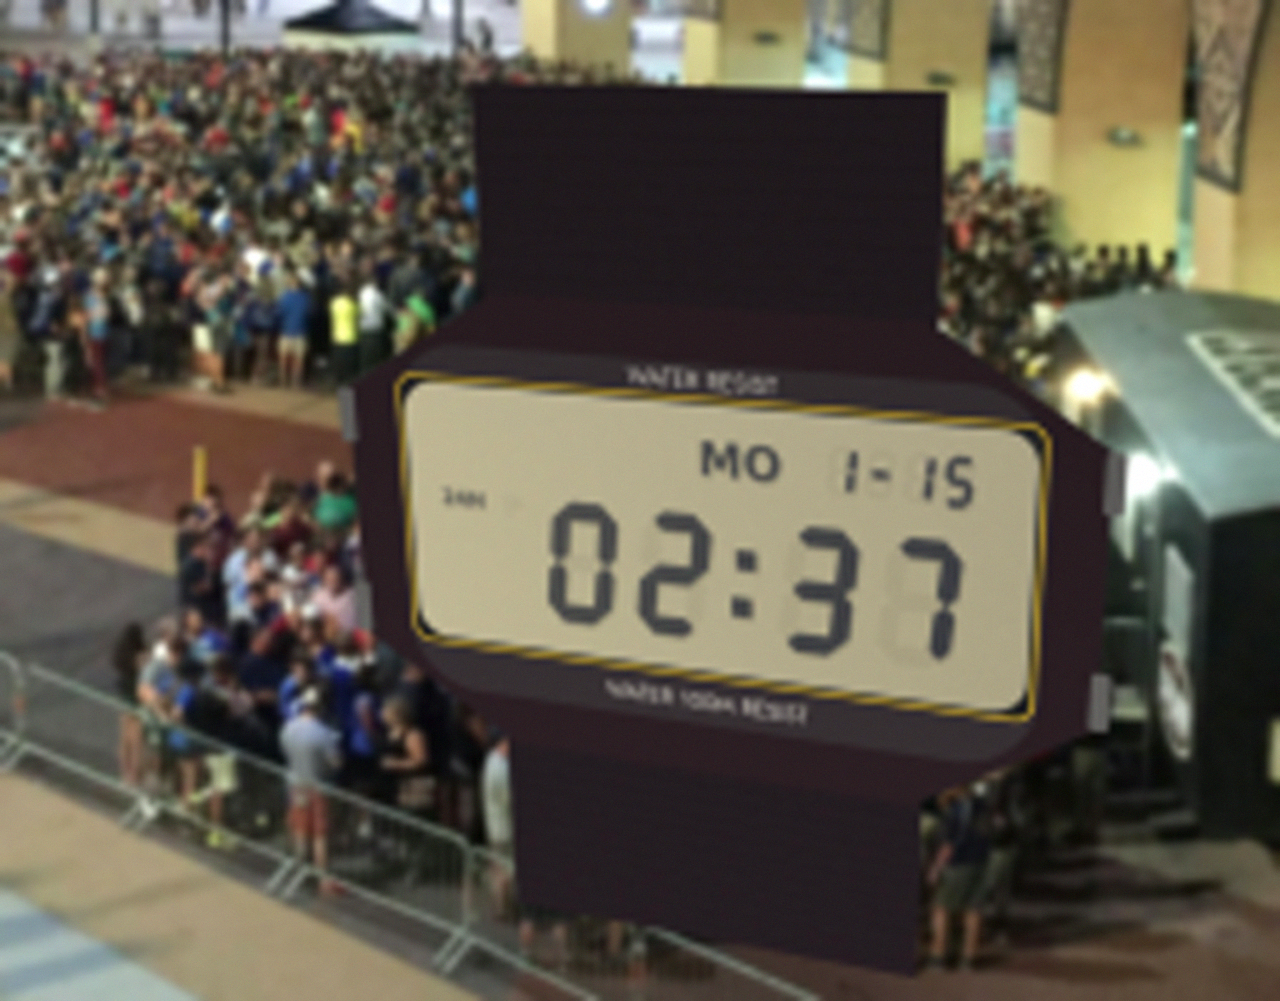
2:37
